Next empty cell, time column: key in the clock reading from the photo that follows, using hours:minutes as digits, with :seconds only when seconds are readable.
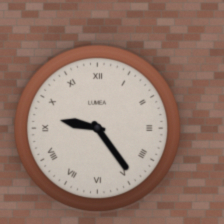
9:24
